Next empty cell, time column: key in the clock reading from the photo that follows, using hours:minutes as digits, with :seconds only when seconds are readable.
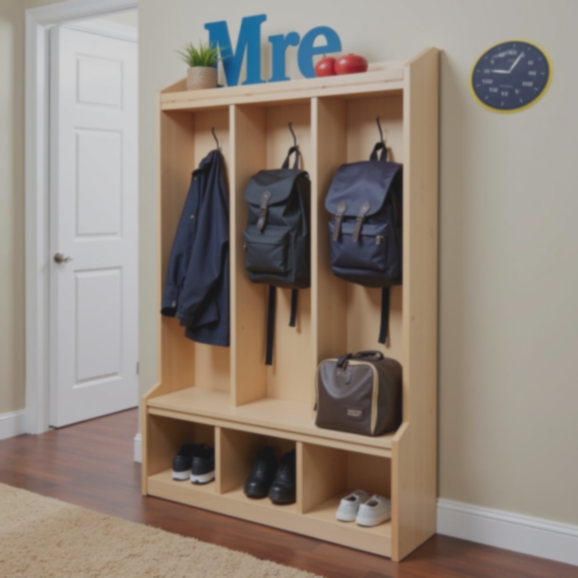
9:04
